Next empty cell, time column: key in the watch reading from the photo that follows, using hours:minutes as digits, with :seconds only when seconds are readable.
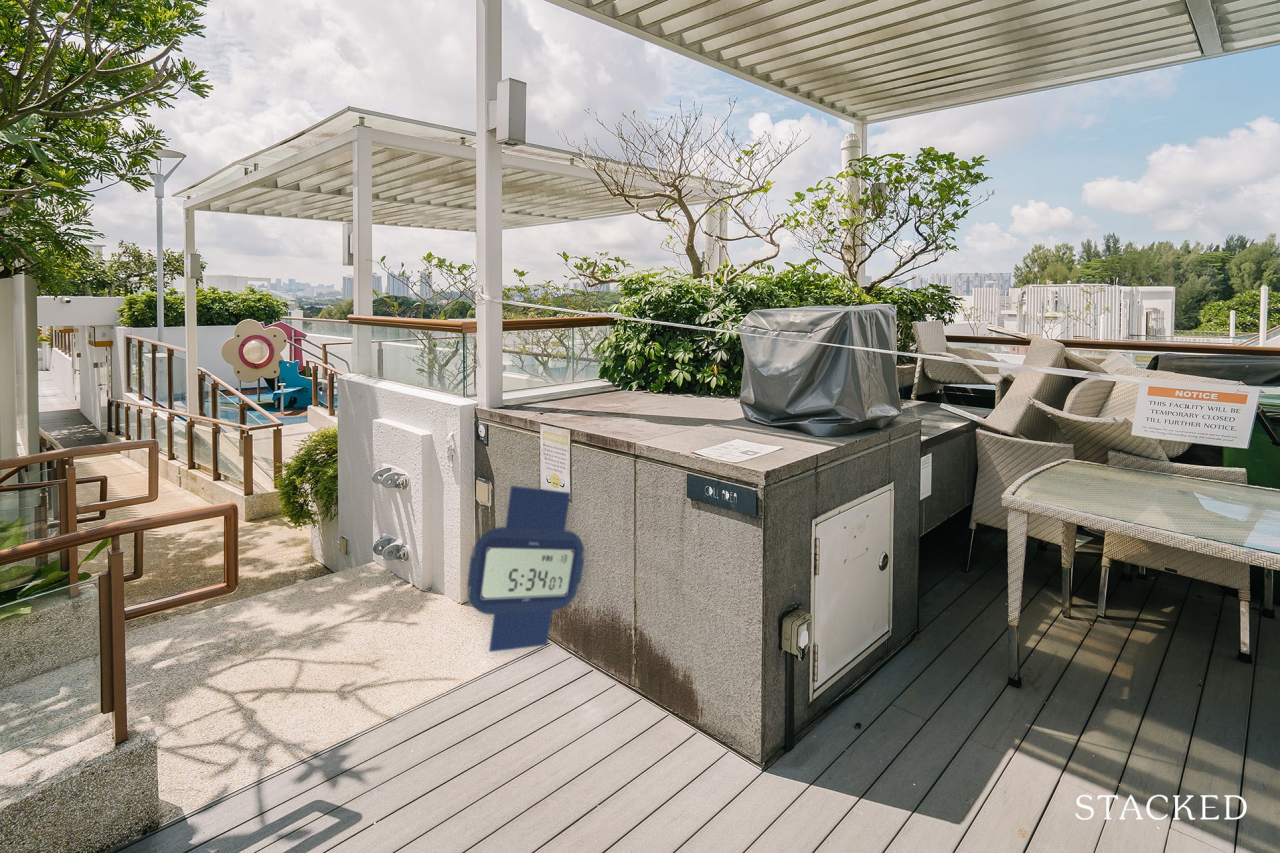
5:34:07
